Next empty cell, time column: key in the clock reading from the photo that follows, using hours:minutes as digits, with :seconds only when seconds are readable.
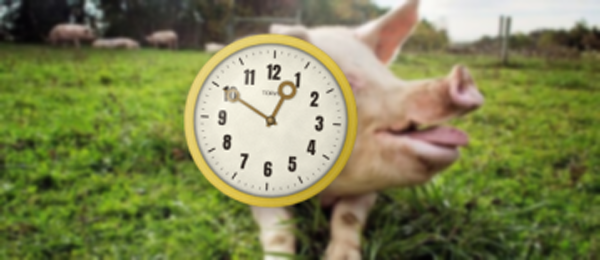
12:50
